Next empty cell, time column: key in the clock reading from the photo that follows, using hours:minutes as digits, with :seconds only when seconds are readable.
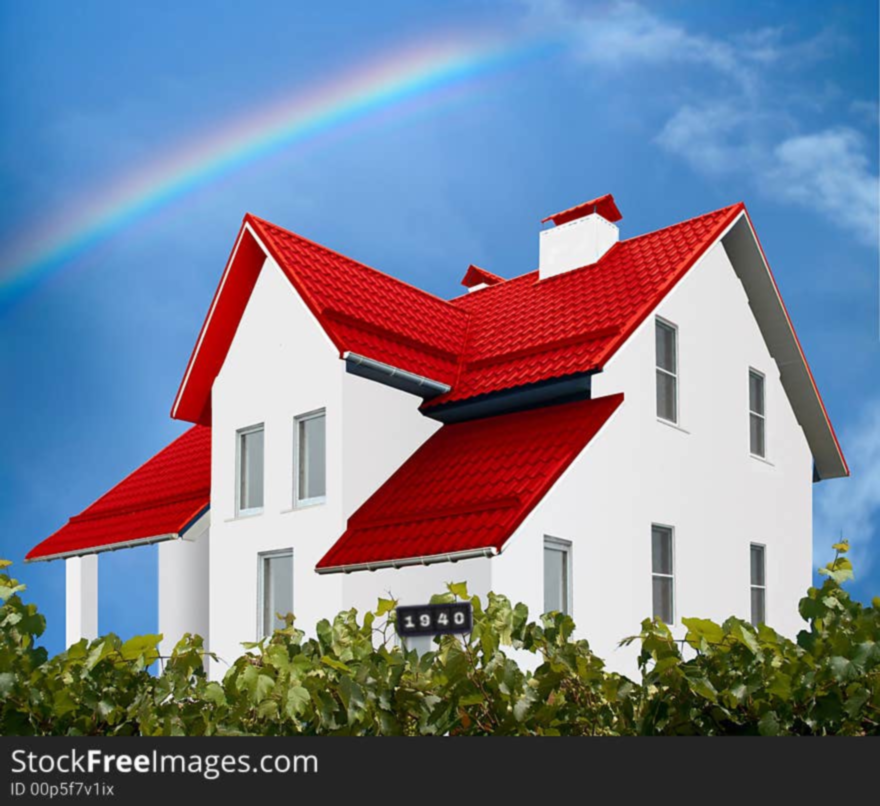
19:40
